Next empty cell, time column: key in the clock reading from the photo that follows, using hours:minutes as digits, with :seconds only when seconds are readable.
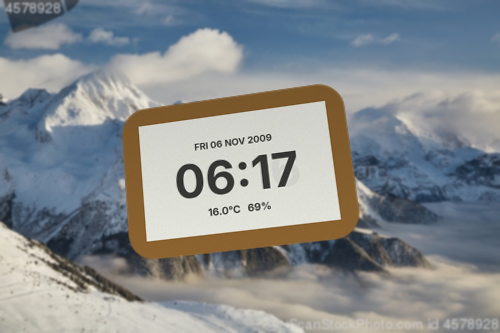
6:17
